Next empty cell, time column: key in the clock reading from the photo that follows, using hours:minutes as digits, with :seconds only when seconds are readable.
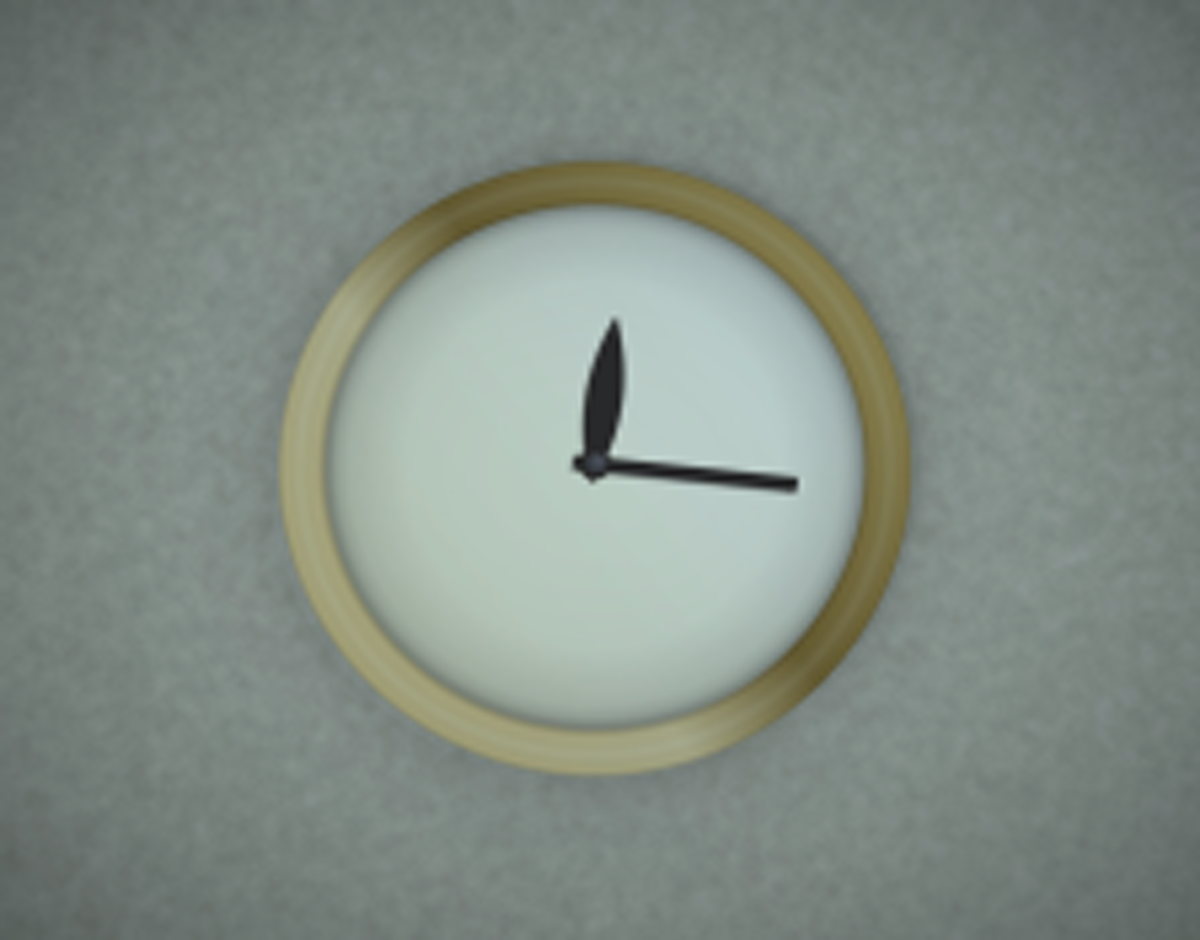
12:16
